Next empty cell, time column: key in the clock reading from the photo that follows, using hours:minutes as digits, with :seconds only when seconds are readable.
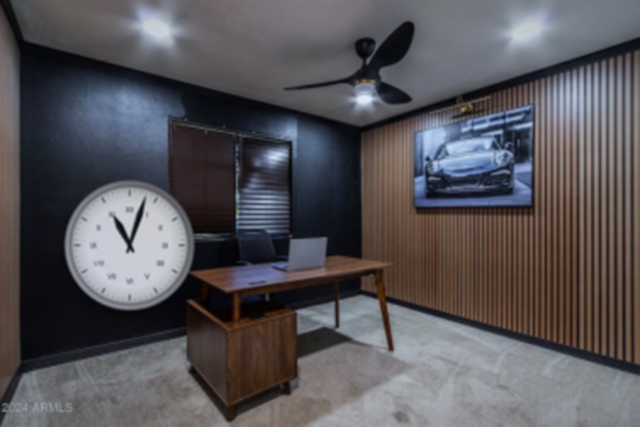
11:03
